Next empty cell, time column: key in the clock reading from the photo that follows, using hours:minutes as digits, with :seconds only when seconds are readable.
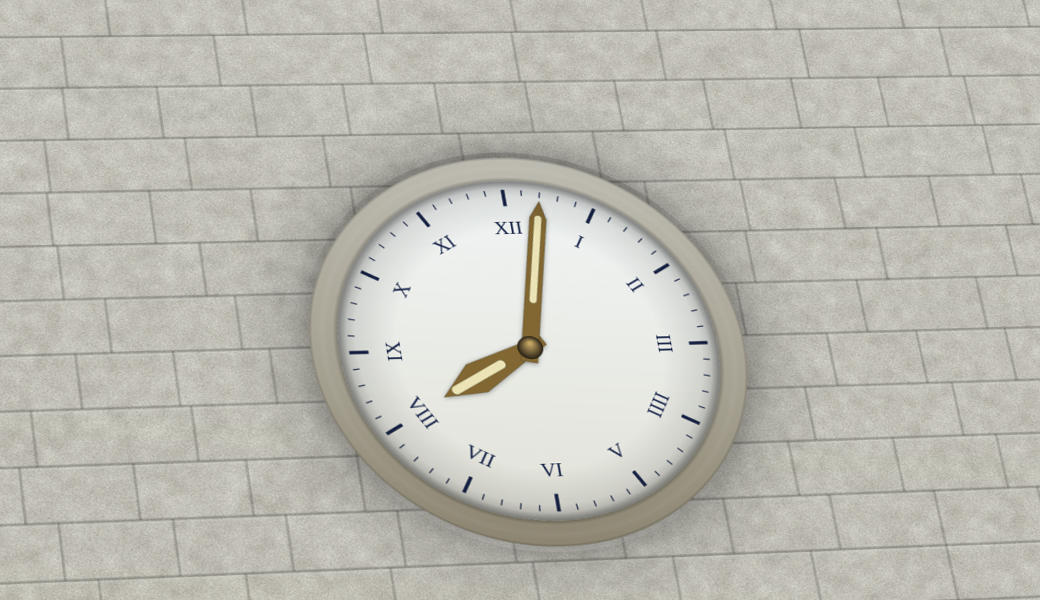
8:02
